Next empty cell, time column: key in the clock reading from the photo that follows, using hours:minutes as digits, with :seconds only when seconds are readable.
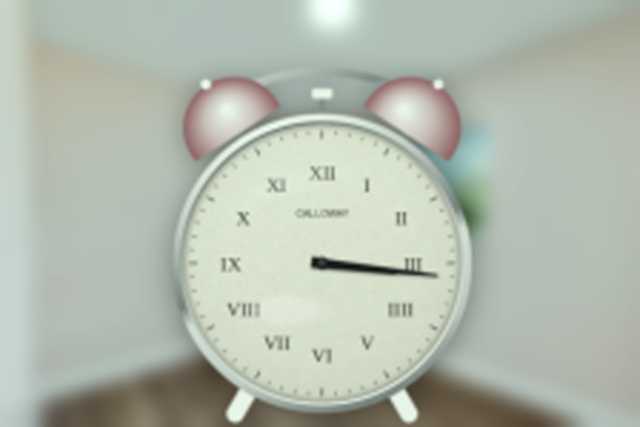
3:16
